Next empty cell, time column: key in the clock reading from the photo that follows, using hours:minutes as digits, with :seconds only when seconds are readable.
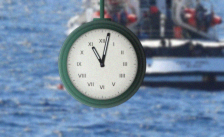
11:02
